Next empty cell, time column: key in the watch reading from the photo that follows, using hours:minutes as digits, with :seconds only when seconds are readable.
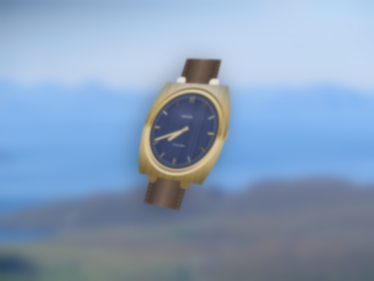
7:41
